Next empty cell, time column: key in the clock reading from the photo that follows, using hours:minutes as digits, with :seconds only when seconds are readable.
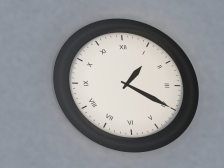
1:20
